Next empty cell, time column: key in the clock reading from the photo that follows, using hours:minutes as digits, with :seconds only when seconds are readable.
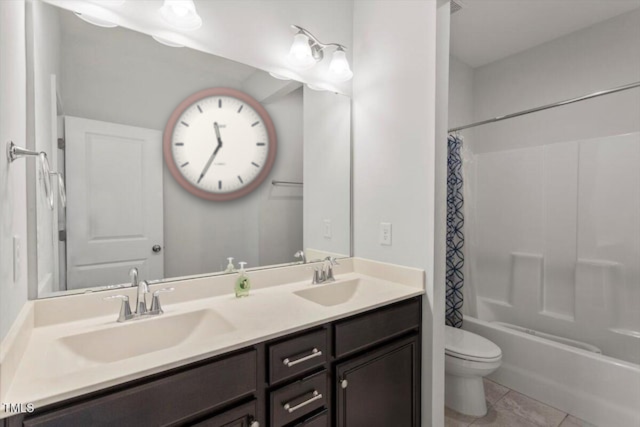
11:35
